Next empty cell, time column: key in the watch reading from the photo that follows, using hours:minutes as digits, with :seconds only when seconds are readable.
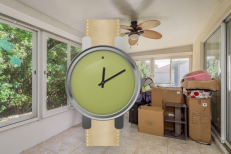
12:10
